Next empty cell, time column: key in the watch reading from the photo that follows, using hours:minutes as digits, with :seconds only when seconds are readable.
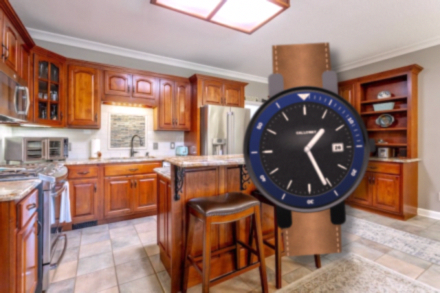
1:26
